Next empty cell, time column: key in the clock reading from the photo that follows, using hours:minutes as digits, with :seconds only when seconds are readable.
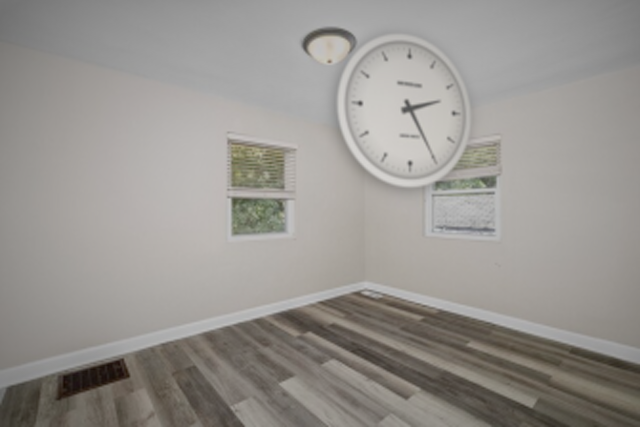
2:25
